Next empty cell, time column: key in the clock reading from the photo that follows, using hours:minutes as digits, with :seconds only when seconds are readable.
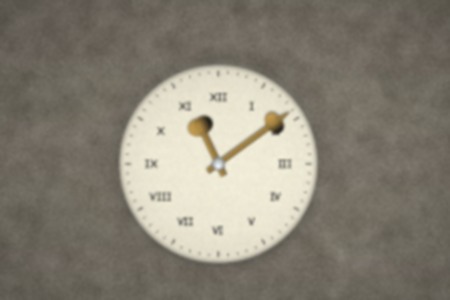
11:09
